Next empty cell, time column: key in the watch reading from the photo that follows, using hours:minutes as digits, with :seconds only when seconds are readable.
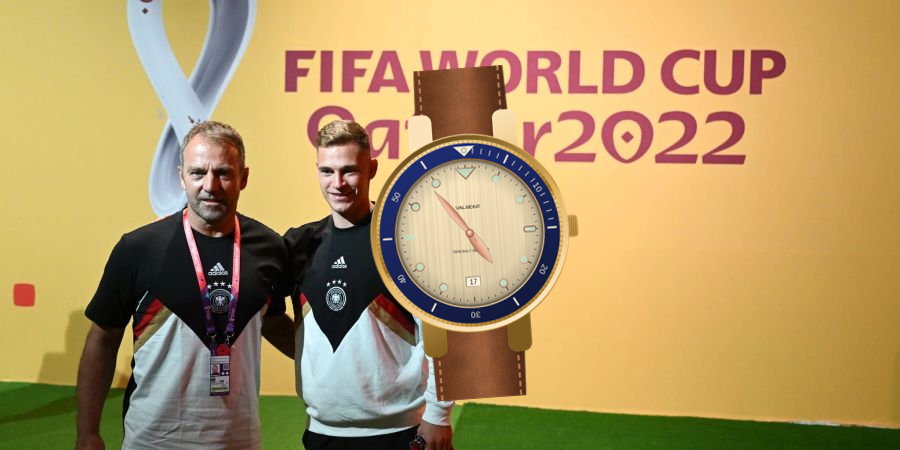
4:54
